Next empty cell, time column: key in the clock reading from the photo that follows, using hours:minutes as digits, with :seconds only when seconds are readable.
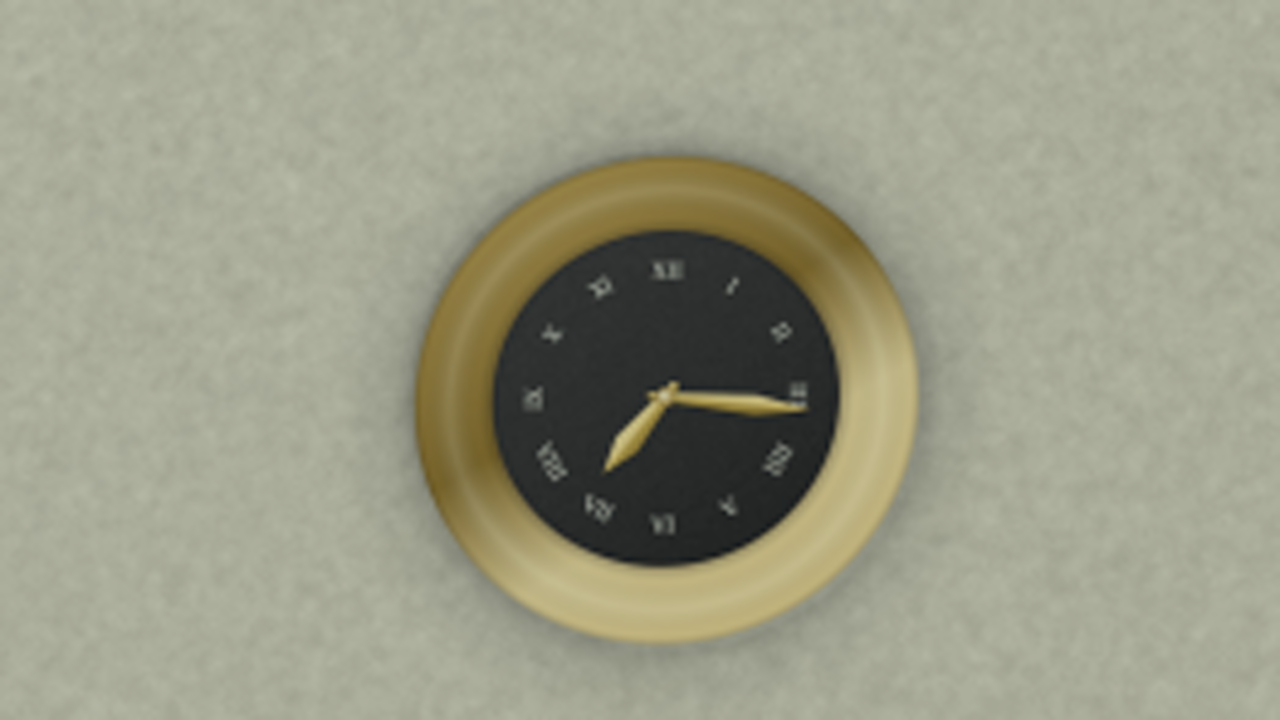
7:16
